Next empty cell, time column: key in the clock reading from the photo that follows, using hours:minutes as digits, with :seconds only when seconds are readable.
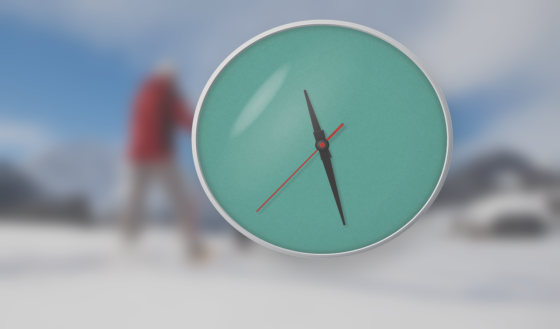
11:27:37
